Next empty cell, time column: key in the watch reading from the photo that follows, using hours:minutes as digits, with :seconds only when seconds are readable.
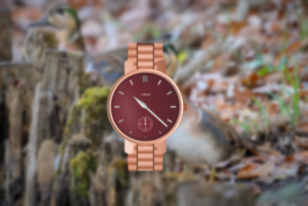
10:22
